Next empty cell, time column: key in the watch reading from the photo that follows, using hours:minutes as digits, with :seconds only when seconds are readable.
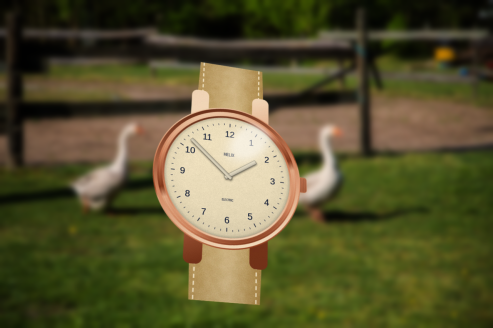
1:52
